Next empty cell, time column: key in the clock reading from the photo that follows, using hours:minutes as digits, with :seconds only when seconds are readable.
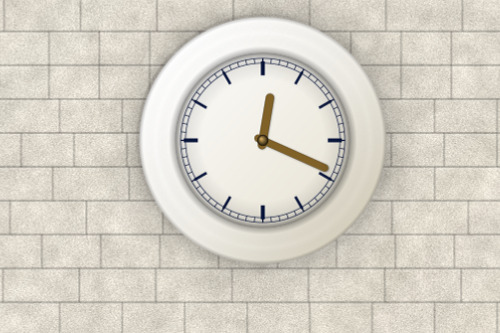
12:19
